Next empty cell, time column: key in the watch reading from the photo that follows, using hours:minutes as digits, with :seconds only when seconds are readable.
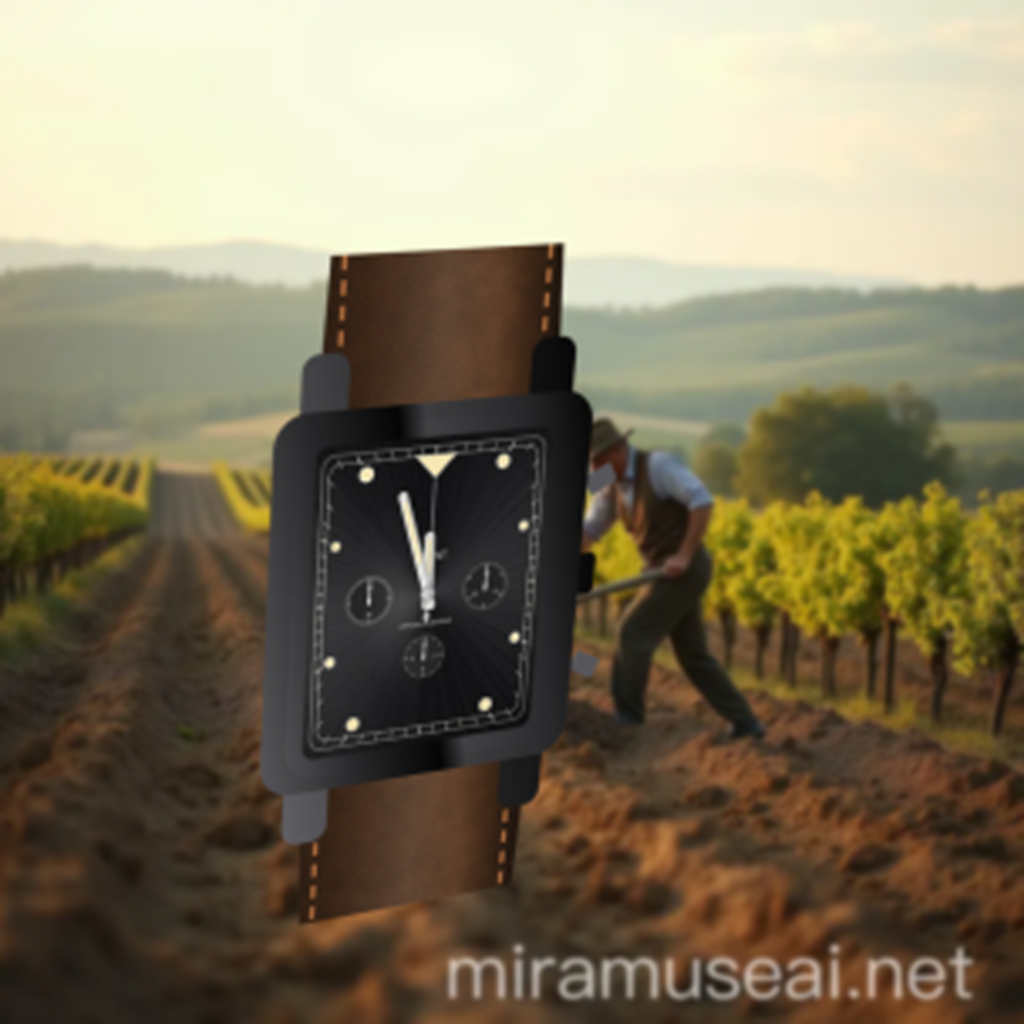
11:57
